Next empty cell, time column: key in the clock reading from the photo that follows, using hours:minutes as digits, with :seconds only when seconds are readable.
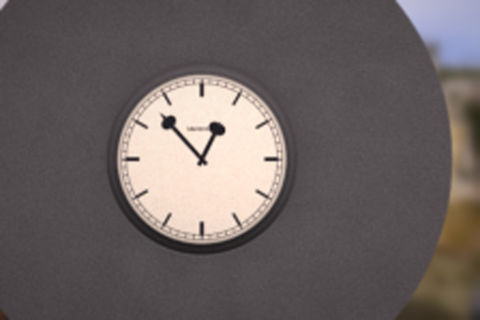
12:53
